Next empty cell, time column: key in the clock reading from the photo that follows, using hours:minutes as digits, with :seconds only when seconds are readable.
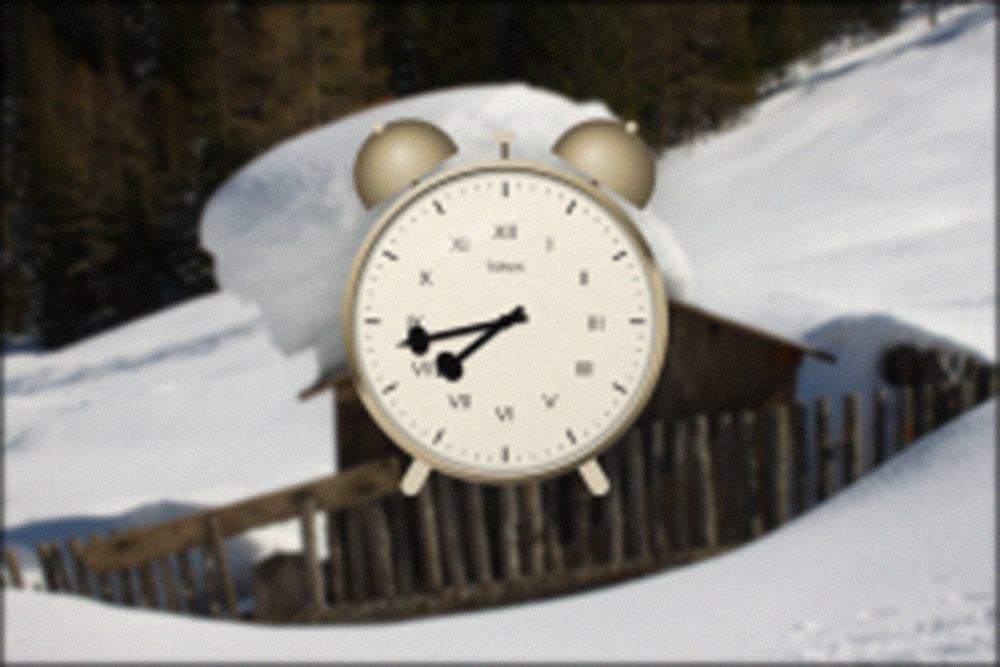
7:43
